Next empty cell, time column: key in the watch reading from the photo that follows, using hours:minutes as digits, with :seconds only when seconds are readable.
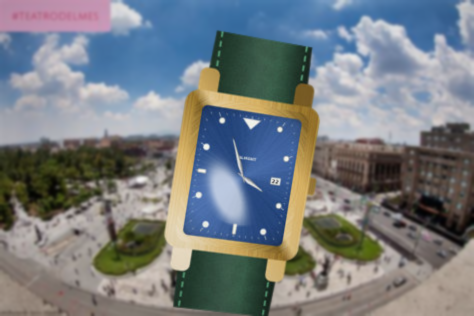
3:56
